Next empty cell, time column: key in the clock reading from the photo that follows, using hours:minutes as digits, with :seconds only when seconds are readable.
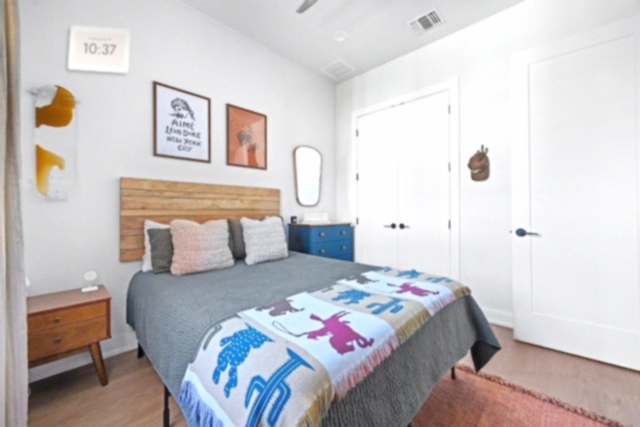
10:37
